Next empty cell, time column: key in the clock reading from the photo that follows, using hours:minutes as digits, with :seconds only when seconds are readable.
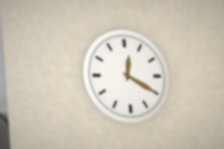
12:20
